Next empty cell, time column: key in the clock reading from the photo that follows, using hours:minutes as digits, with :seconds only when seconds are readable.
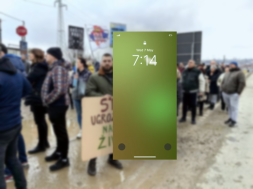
7:14
